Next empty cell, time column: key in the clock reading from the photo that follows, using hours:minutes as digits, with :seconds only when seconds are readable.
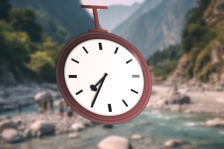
7:35
